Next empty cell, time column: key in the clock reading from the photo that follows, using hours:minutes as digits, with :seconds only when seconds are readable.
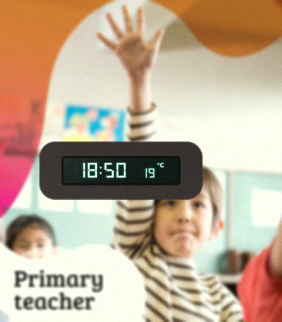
18:50
